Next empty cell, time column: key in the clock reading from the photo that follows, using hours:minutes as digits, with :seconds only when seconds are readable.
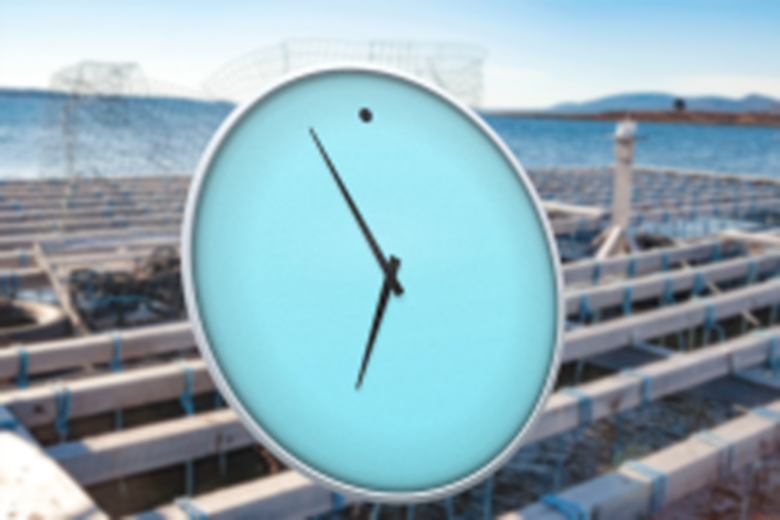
6:56
